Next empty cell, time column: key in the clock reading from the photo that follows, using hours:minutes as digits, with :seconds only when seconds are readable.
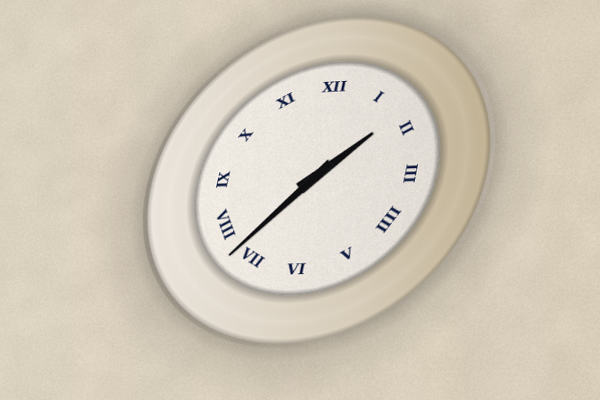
1:37
